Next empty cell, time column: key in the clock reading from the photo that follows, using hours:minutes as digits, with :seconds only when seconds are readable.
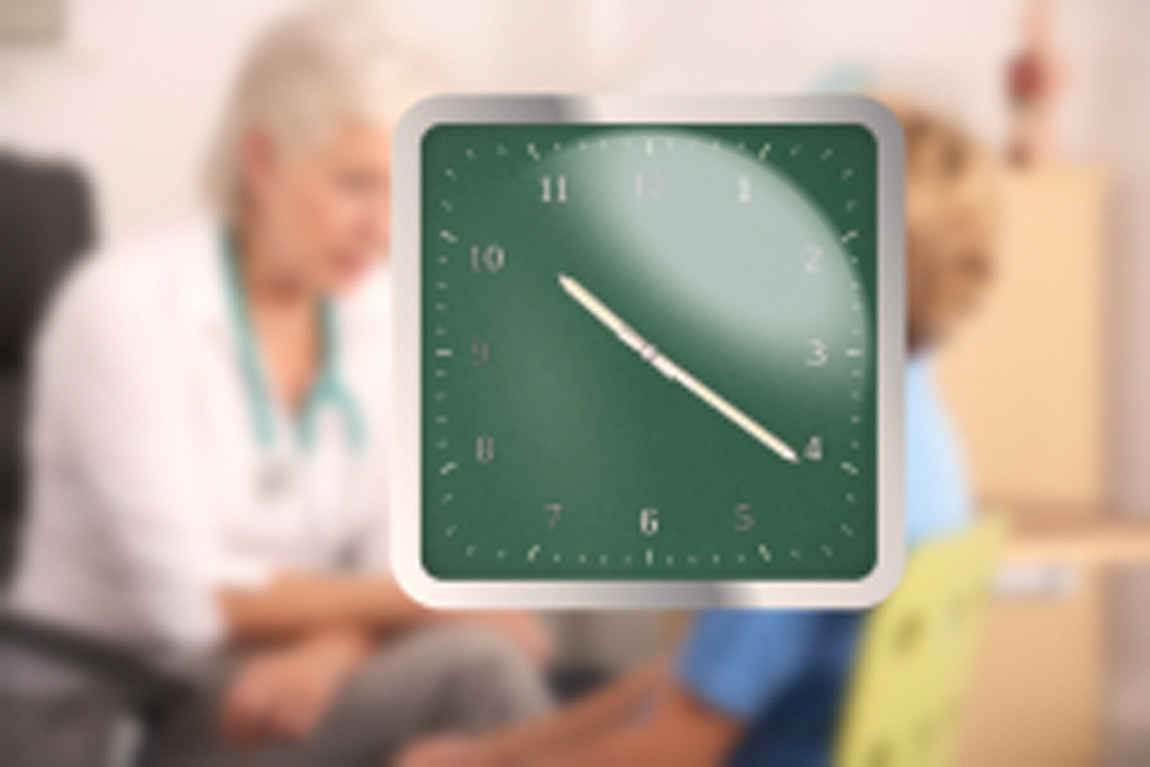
10:21
